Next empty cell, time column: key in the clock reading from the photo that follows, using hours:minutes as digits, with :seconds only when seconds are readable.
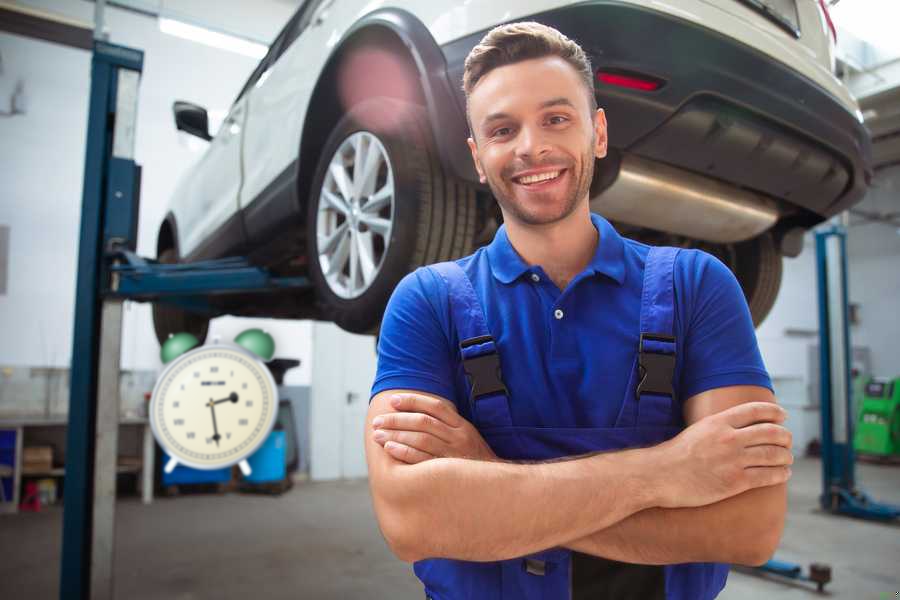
2:28
